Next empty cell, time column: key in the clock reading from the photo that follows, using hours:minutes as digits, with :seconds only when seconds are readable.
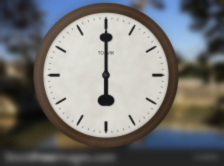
6:00
